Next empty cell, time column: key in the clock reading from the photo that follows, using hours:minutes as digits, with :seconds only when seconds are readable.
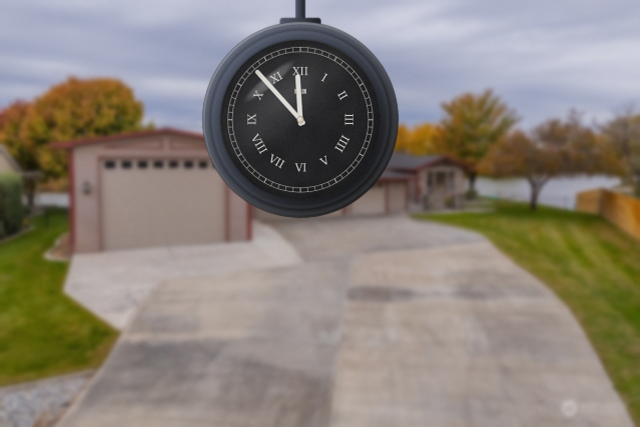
11:53
